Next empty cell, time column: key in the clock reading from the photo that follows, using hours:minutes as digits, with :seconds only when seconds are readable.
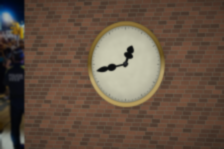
12:43
